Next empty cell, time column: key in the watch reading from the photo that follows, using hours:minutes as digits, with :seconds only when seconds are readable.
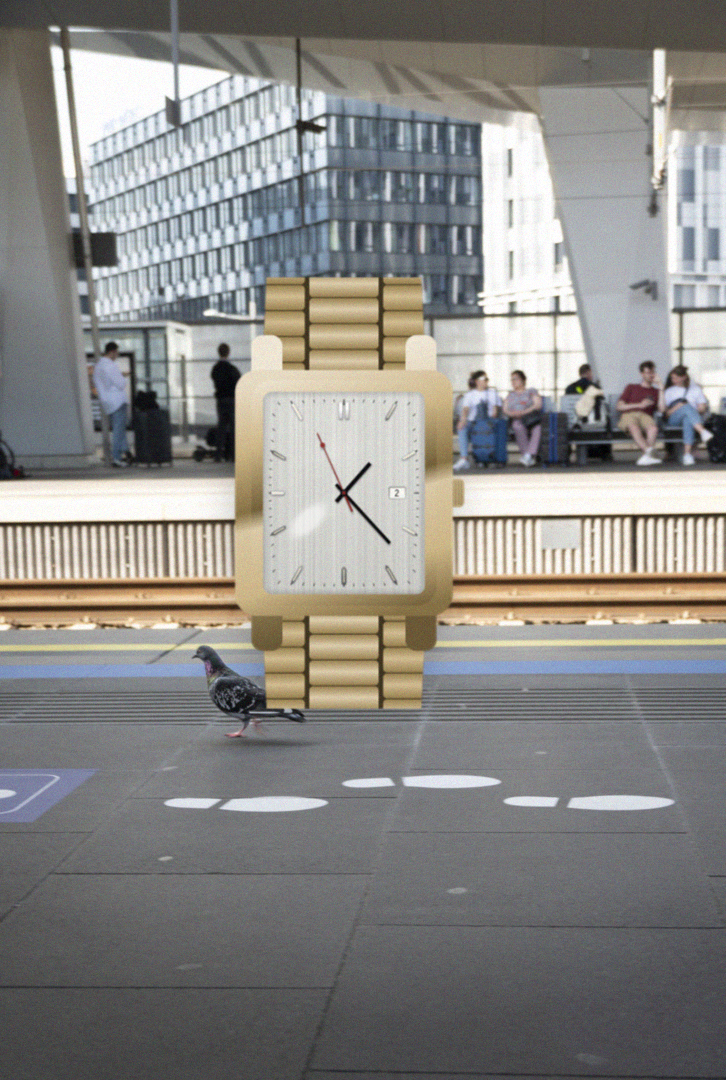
1:22:56
